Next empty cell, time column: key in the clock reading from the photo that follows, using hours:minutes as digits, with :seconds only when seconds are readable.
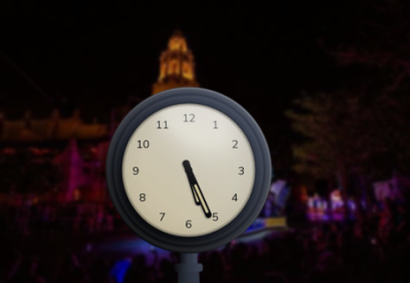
5:26
